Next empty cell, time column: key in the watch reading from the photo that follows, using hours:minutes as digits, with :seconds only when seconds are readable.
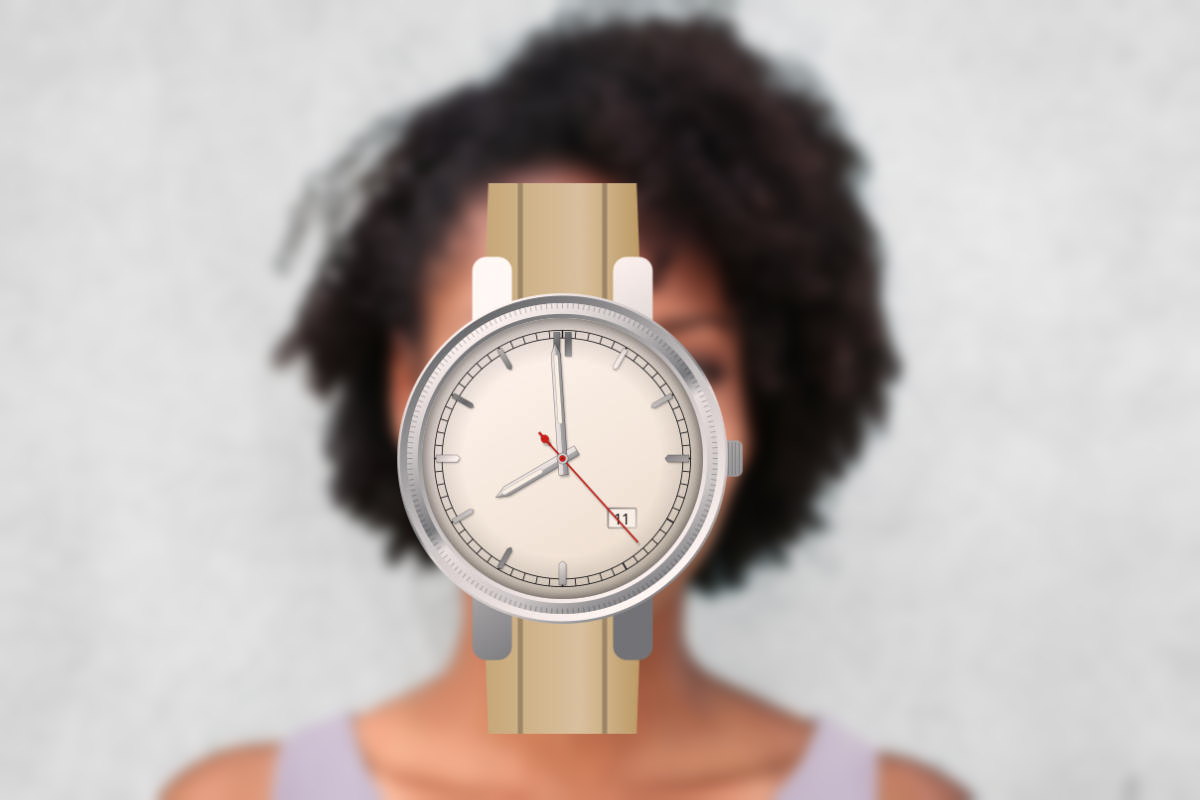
7:59:23
